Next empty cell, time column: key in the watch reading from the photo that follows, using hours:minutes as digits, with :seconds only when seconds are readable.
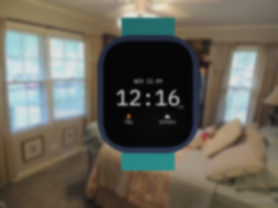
12:16
